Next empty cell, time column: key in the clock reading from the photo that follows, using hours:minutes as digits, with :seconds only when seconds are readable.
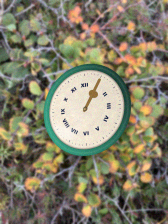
1:05
